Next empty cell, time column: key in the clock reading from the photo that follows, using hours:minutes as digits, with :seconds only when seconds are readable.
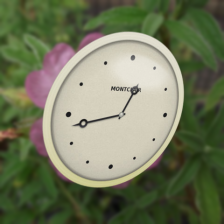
12:43
